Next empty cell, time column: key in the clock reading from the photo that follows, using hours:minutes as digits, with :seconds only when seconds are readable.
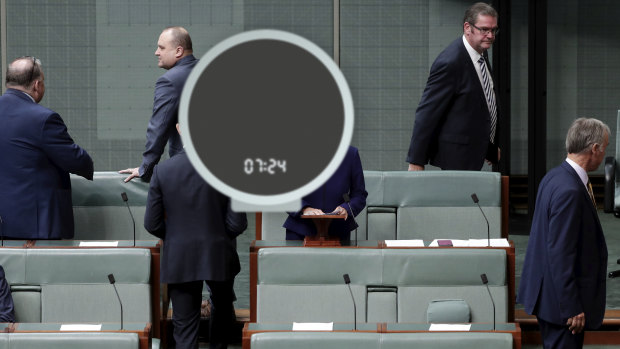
7:24
